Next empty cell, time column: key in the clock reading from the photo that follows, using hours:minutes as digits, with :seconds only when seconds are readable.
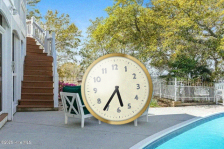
5:36
